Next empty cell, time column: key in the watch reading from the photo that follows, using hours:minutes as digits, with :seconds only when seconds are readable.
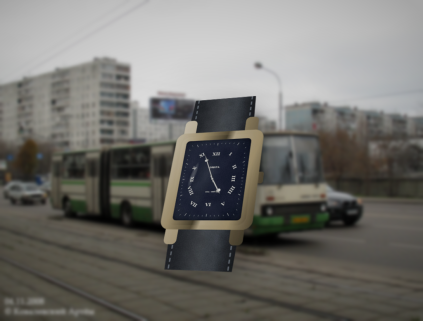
4:56
